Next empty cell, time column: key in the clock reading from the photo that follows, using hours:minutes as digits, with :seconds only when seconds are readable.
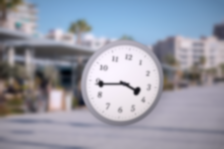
3:44
